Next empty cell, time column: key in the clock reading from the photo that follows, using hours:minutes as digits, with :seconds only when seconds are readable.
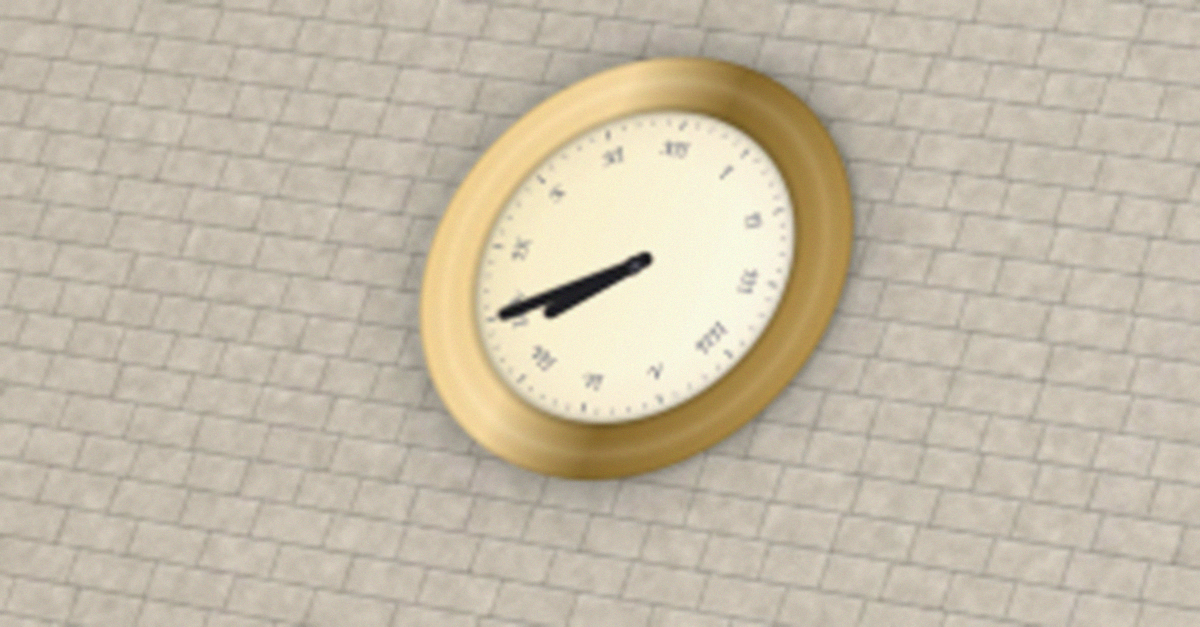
7:40
